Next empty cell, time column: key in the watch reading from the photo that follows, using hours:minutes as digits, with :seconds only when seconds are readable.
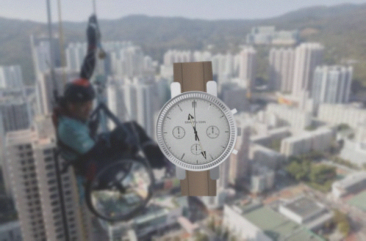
11:27
